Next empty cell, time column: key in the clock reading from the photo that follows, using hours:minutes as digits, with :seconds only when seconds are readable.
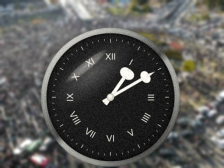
1:10
